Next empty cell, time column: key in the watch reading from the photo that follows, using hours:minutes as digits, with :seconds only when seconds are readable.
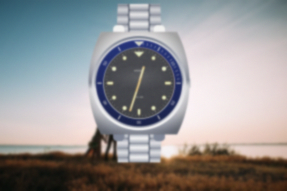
12:33
